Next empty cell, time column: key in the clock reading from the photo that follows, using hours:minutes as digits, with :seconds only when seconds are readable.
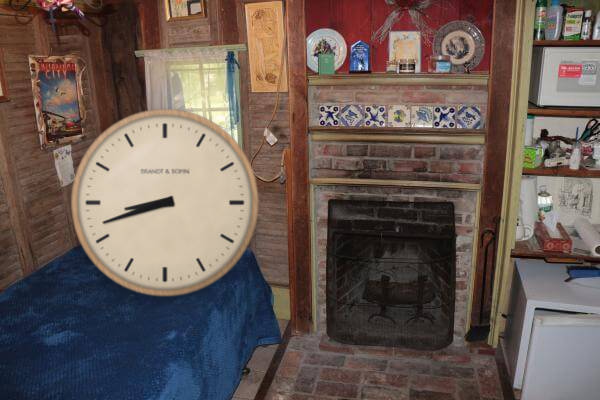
8:42
